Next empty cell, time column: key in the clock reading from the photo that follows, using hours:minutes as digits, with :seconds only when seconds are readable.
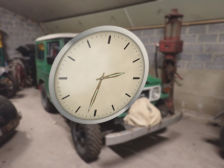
2:32
